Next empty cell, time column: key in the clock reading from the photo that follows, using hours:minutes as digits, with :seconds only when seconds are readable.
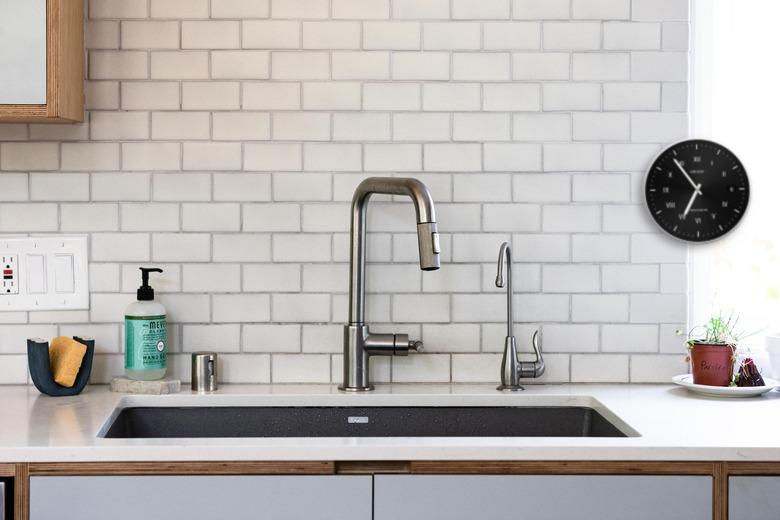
6:54
